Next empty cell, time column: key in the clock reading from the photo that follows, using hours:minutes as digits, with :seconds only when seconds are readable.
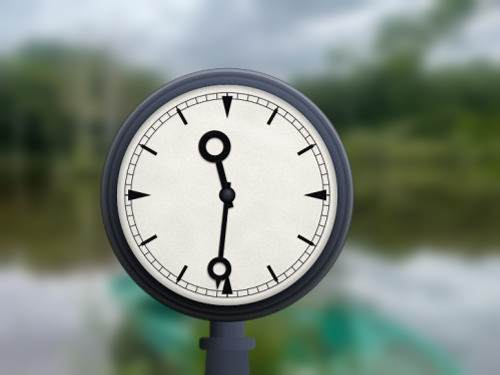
11:31
